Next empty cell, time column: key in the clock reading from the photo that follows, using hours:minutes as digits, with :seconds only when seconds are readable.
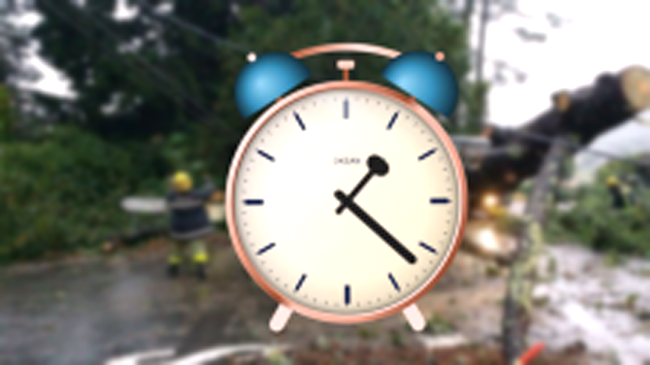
1:22
